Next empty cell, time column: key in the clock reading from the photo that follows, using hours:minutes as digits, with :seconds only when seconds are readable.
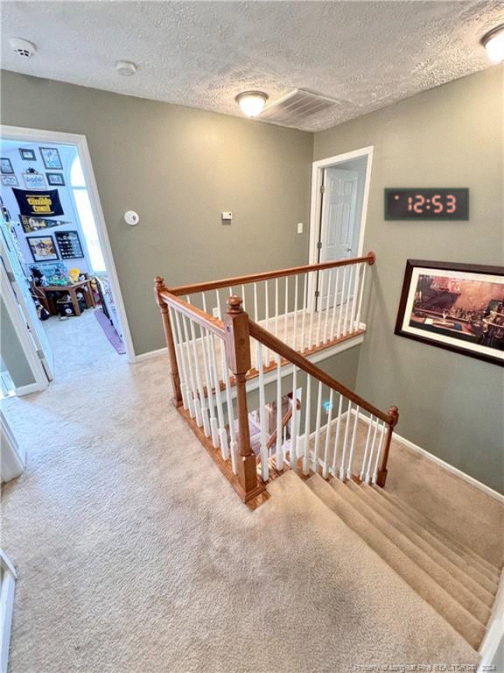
12:53
